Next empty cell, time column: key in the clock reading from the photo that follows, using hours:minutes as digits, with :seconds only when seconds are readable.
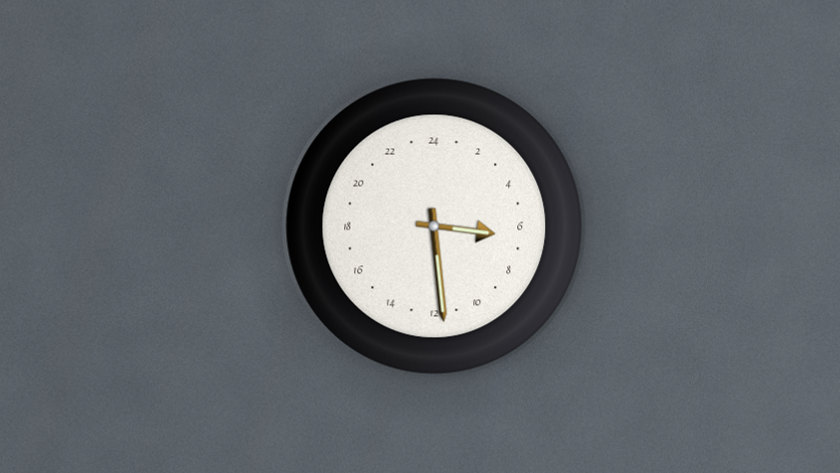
6:29
